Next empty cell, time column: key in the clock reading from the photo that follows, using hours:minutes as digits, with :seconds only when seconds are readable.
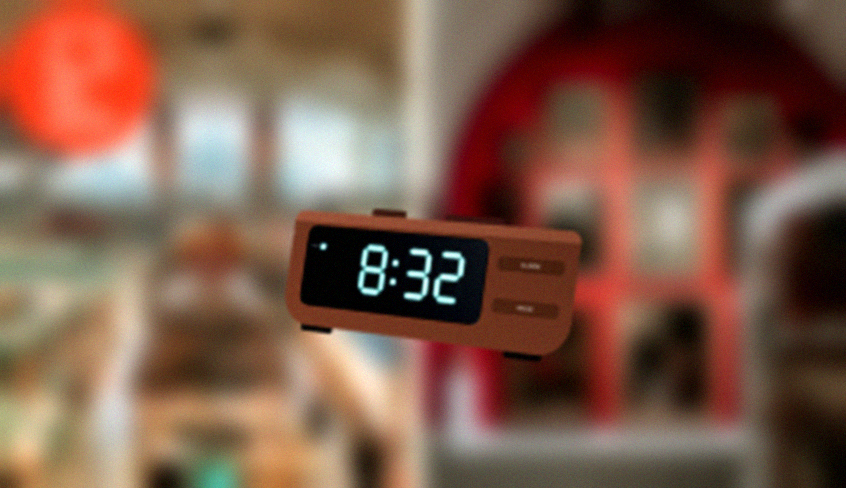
8:32
